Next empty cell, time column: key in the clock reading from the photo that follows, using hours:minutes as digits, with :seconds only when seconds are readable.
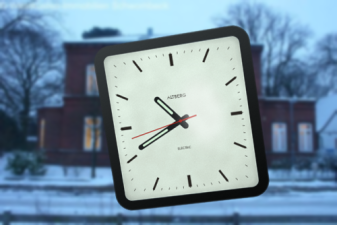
10:40:43
